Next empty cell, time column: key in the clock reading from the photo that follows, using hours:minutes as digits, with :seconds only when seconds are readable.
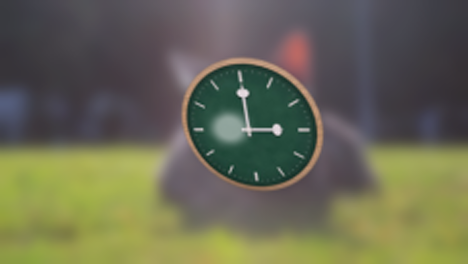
3:00
